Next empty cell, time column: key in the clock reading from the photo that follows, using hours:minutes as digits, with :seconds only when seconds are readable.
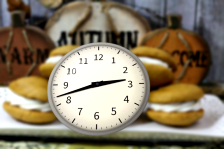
2:42
